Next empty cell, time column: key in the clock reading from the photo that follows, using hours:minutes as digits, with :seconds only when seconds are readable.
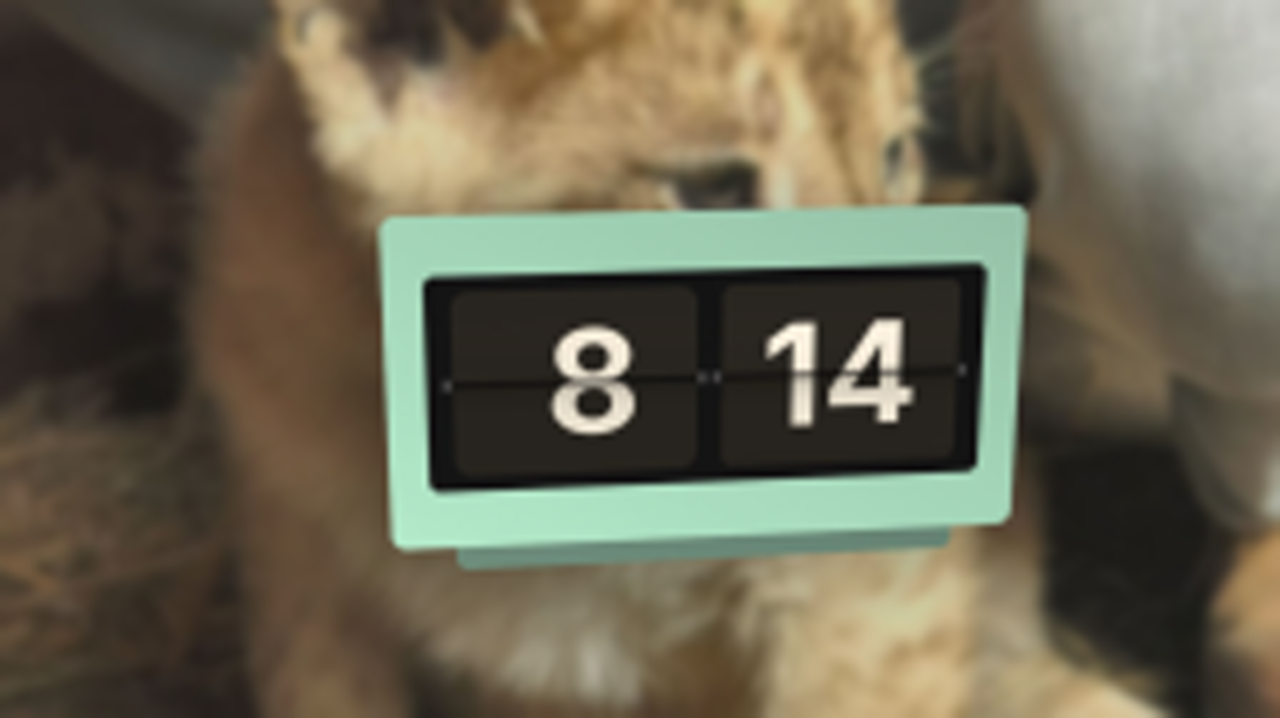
8:14
